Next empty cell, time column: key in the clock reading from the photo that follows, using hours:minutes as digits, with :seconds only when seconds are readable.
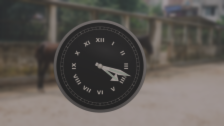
4:18
